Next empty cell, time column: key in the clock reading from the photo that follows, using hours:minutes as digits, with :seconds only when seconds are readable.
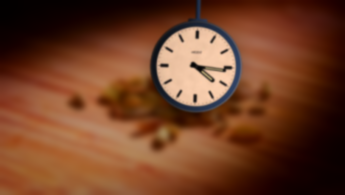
4:16
